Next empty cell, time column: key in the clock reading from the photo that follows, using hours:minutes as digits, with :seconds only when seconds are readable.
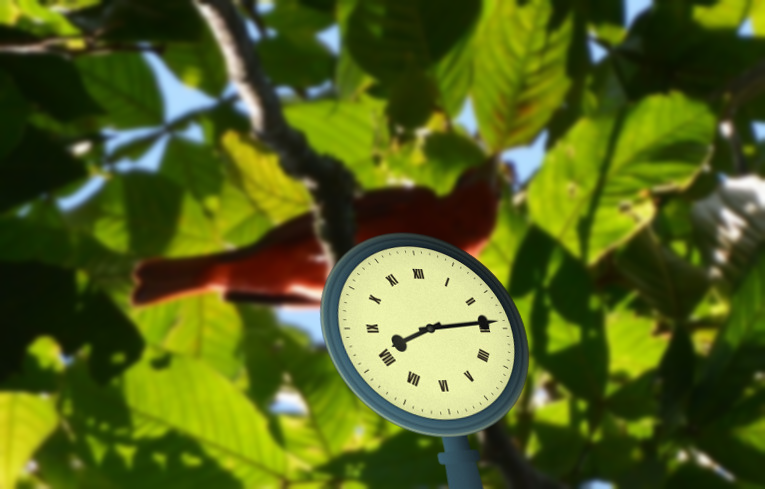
8:14
